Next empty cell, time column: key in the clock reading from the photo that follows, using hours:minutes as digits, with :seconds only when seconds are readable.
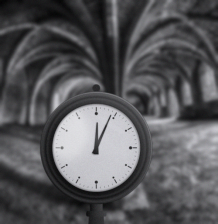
12:04
